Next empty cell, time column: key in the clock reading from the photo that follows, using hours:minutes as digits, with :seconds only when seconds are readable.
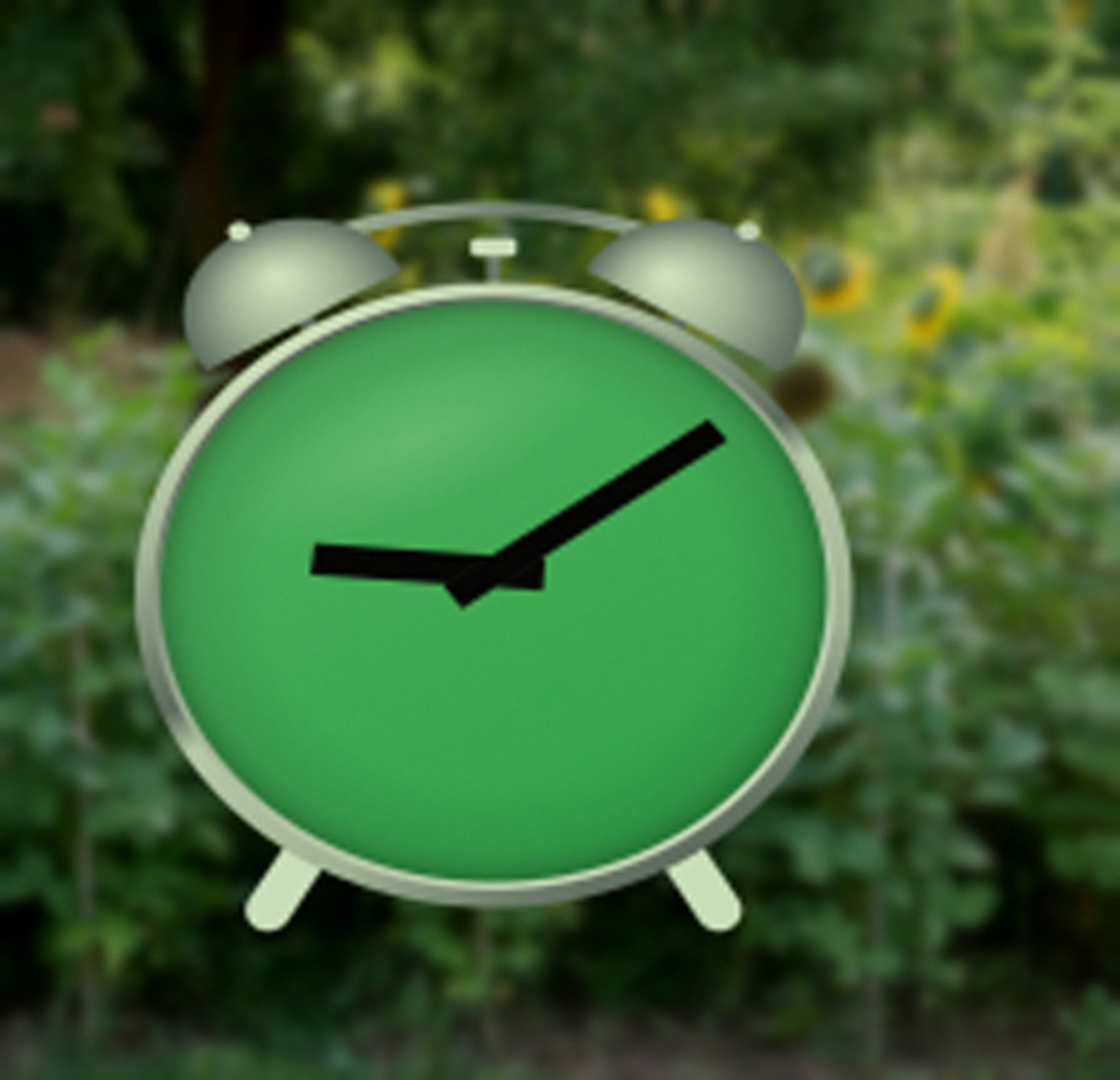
9:09
